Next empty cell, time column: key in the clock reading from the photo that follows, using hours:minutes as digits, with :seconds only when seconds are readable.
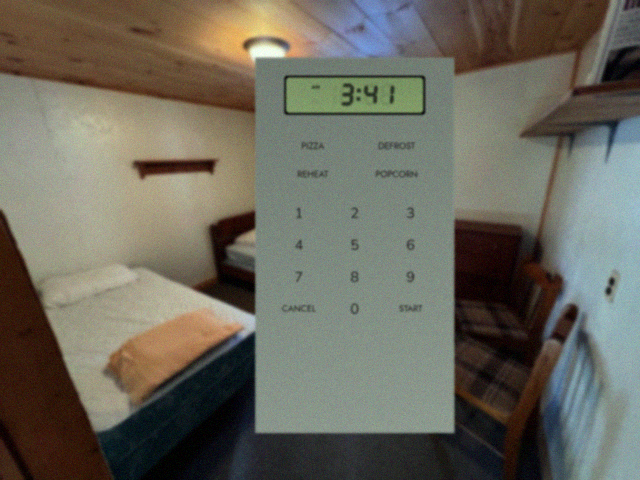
3:41
